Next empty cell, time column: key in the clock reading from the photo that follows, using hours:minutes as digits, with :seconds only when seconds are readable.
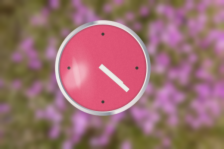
4:22
